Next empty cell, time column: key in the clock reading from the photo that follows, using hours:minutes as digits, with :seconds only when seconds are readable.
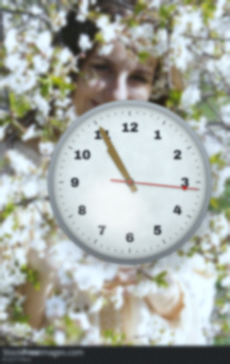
10:55:16
